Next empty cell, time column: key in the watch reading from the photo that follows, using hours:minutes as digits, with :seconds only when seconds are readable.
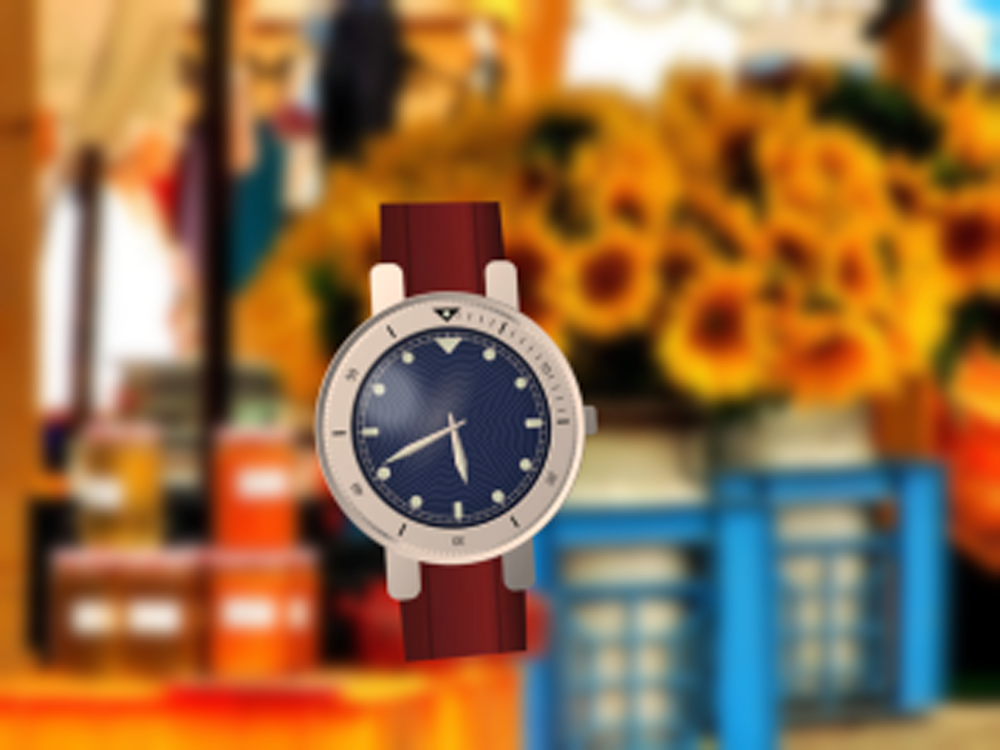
5:41
